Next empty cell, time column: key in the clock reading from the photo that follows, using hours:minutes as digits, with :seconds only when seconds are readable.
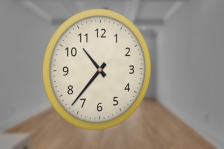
10:37
